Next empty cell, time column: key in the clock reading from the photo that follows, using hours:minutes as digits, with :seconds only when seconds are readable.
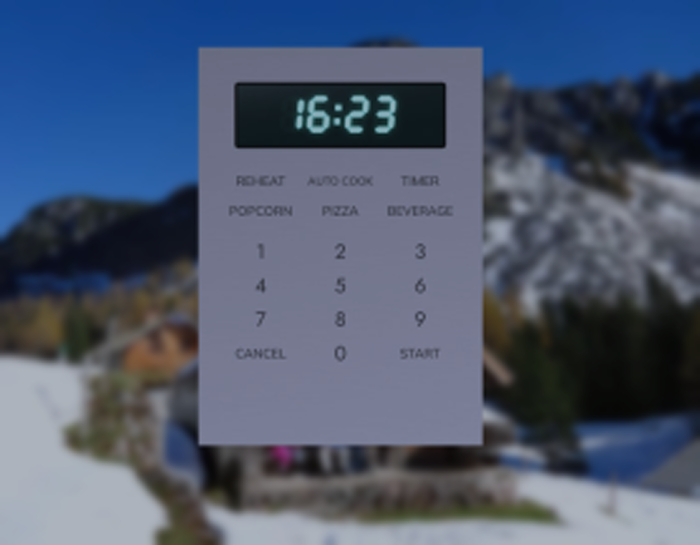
16:23
